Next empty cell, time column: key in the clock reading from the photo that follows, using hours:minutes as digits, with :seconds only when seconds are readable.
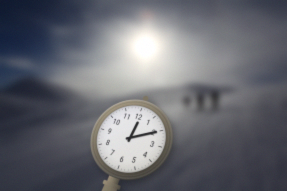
12:10
